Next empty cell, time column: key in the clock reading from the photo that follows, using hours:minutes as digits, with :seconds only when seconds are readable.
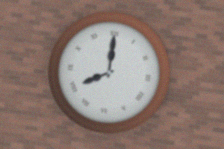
8:00
